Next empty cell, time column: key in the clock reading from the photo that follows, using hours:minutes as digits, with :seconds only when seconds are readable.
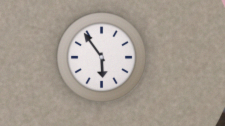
5:54
